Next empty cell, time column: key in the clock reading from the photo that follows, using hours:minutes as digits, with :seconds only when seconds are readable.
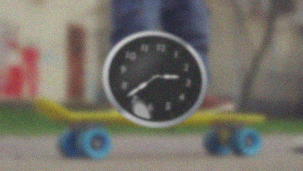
2:37
